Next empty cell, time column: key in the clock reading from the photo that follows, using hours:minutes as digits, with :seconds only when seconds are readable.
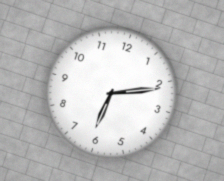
6:11
